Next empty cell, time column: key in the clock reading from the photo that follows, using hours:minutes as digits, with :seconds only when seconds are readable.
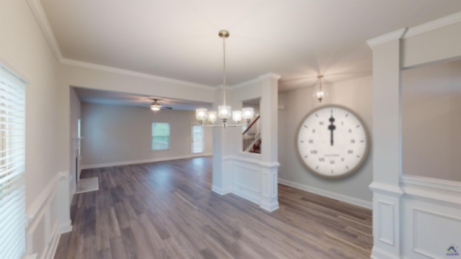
12:00
